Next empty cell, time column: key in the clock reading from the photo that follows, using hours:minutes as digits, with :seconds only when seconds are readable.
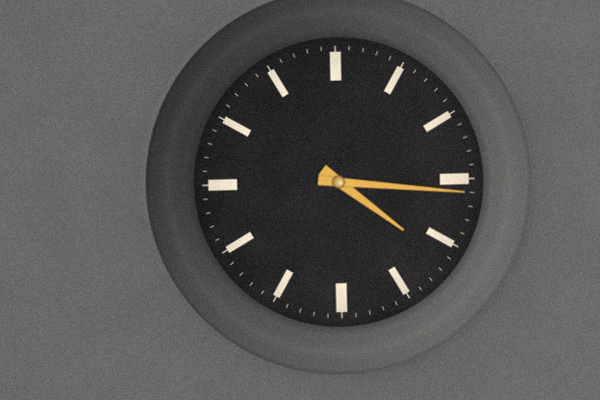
4:16
